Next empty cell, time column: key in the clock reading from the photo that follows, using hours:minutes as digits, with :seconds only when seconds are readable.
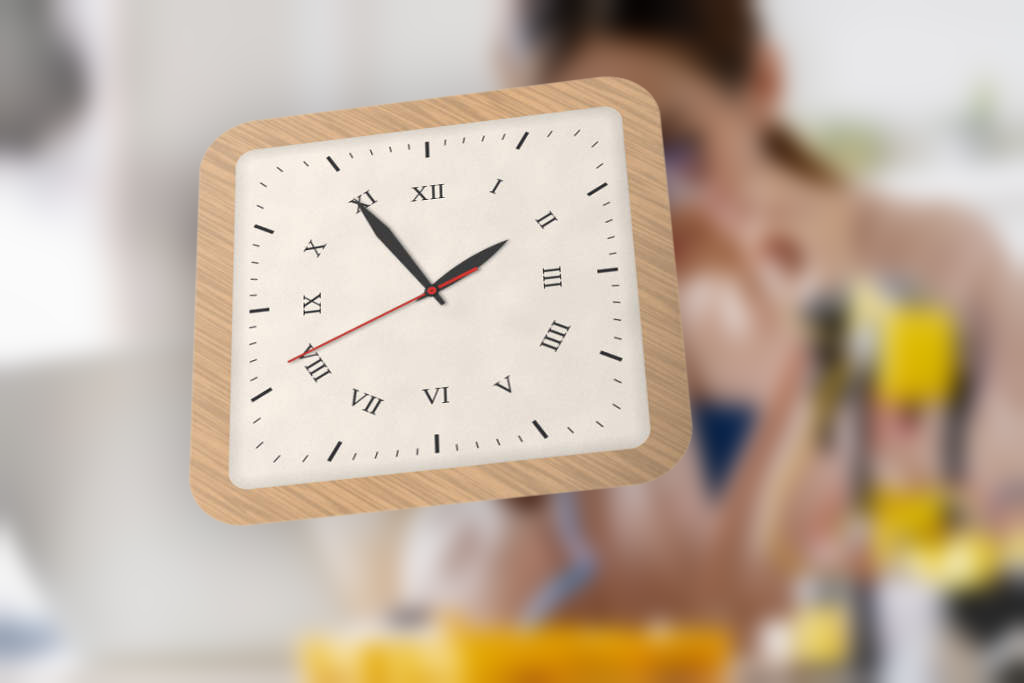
1:54:41
